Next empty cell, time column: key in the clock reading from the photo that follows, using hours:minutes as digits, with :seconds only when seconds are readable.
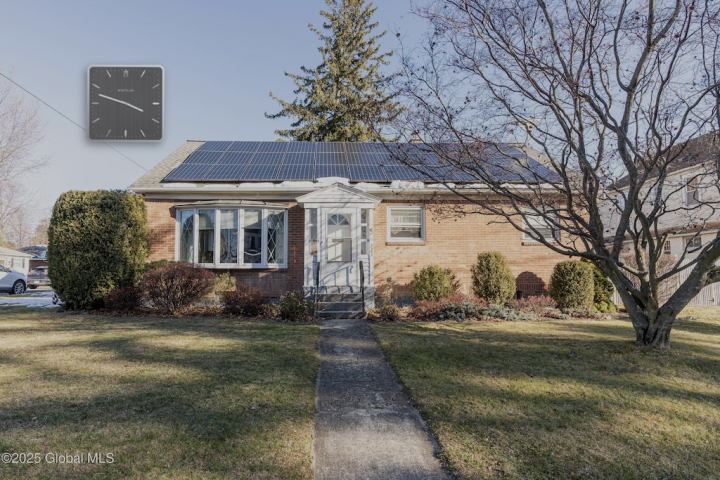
3:48
